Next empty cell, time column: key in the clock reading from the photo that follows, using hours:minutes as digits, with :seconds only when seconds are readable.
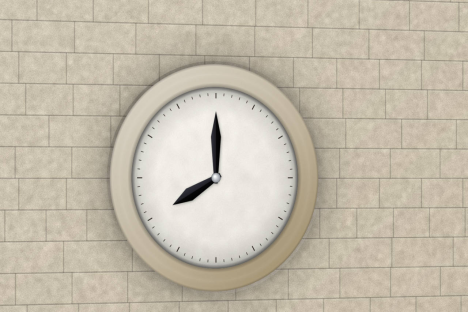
8:00
